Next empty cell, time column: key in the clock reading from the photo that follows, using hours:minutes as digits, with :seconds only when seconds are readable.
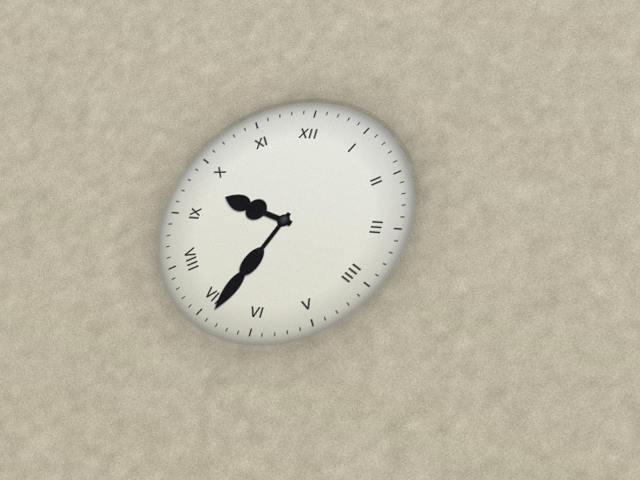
9:34
